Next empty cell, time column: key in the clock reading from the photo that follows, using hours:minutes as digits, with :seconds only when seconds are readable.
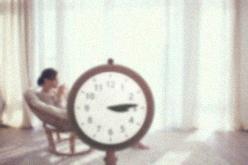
3:14
